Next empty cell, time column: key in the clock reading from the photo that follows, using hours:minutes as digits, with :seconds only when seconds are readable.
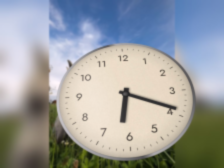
6:19
